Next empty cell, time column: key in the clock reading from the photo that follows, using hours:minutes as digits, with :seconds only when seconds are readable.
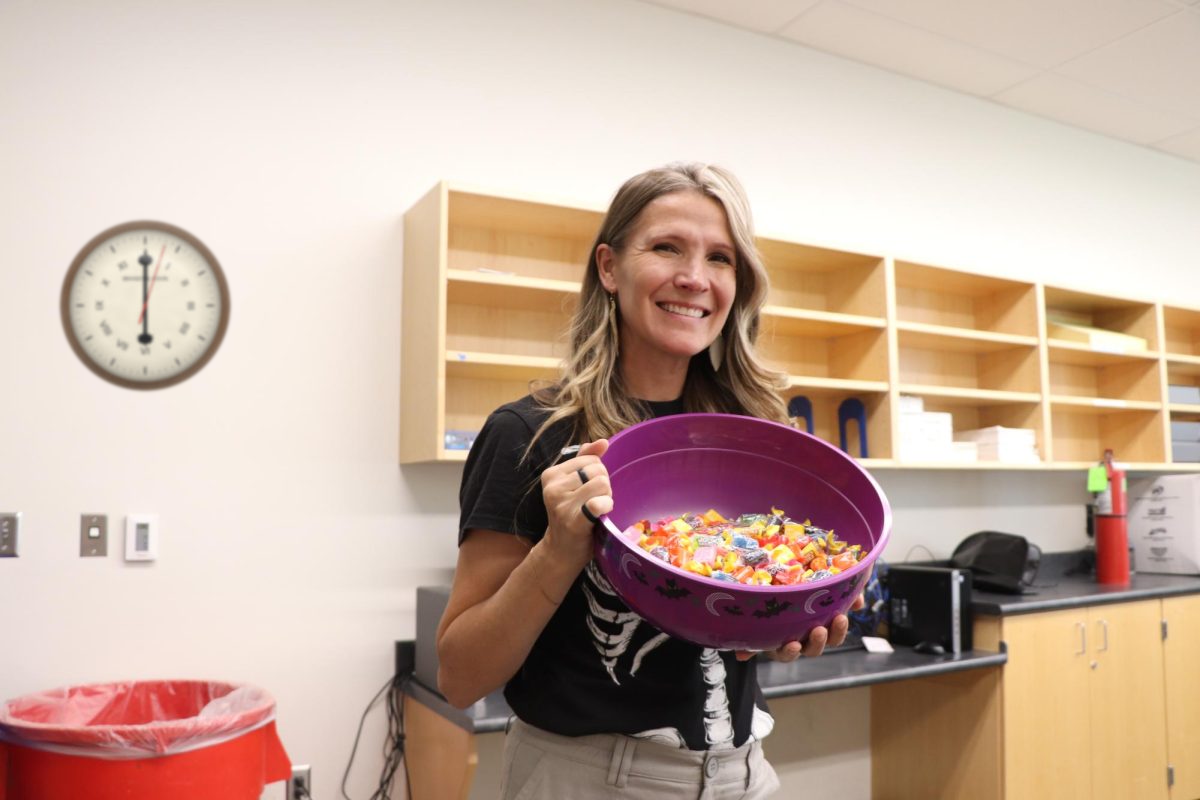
6:00:03
